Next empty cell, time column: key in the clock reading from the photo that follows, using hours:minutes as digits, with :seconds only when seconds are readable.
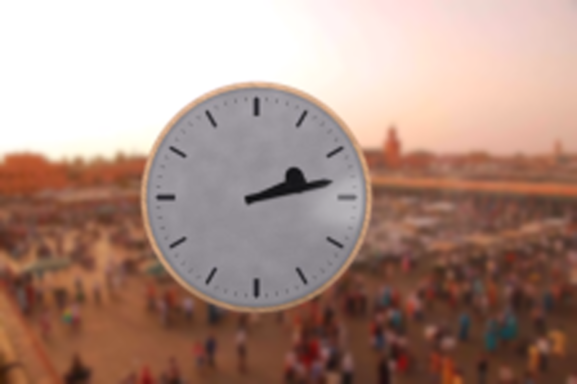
2:13
